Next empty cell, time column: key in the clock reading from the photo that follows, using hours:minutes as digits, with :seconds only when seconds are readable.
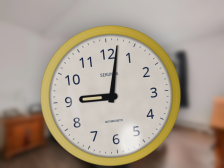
9:02
